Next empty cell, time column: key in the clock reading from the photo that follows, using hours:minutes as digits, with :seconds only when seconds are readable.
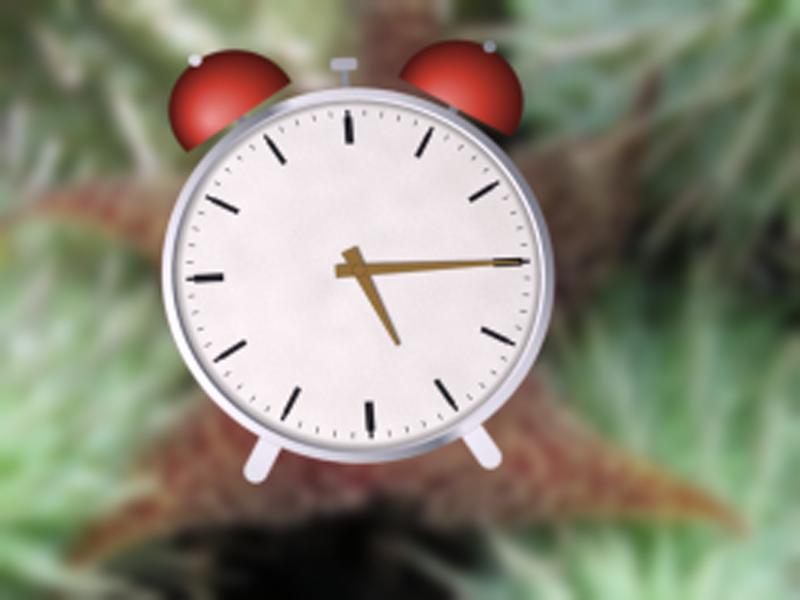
5:15
